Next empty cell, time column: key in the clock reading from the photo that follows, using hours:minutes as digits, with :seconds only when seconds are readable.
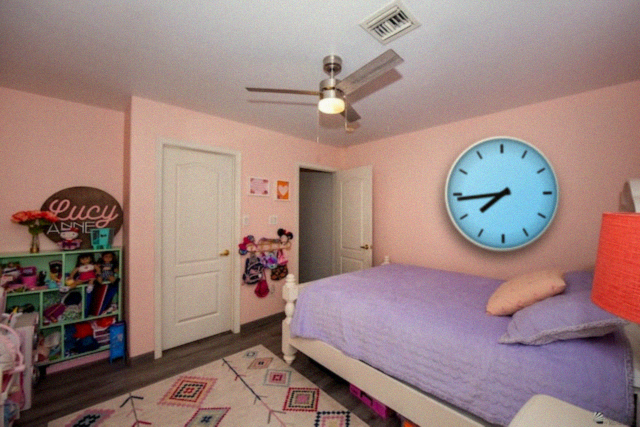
7:44
